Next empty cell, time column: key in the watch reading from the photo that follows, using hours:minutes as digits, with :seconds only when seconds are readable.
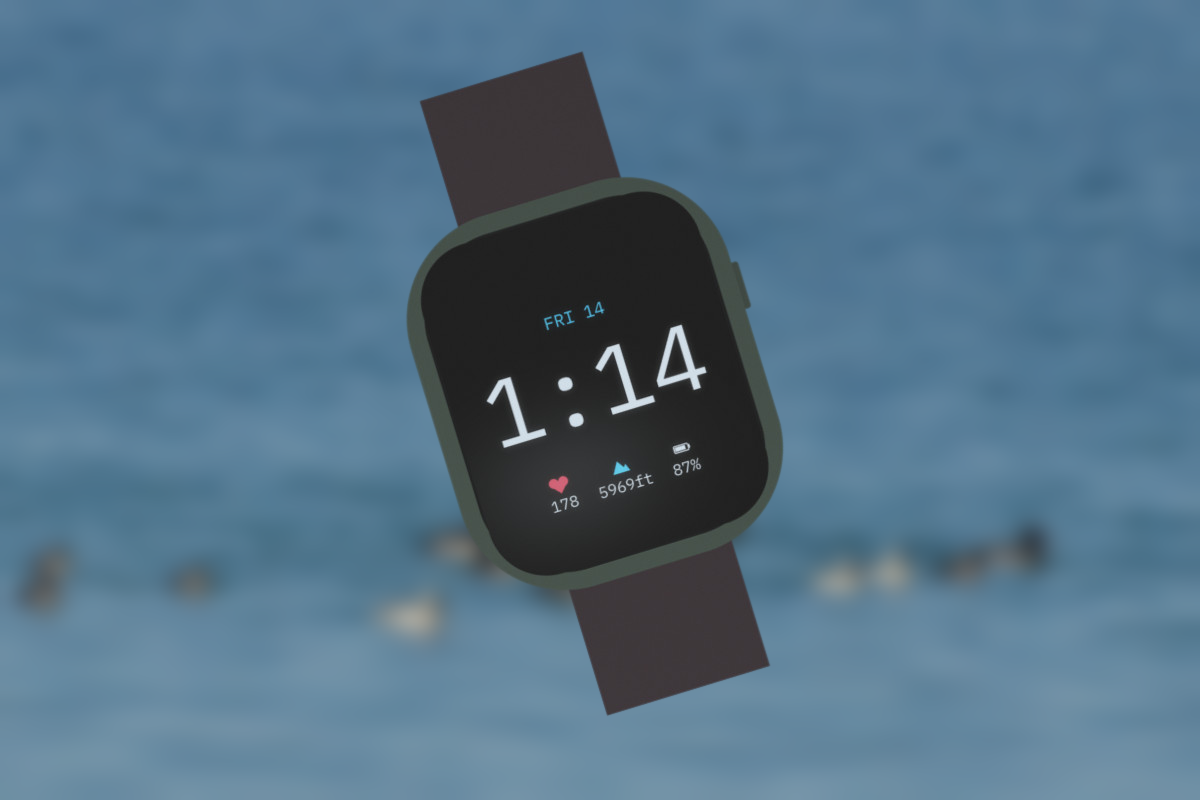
1:14
